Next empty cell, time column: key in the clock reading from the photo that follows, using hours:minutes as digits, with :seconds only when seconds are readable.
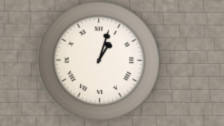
1:03
